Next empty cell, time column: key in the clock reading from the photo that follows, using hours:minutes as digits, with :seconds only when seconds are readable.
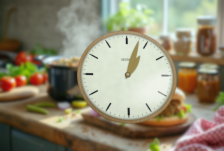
1:03
